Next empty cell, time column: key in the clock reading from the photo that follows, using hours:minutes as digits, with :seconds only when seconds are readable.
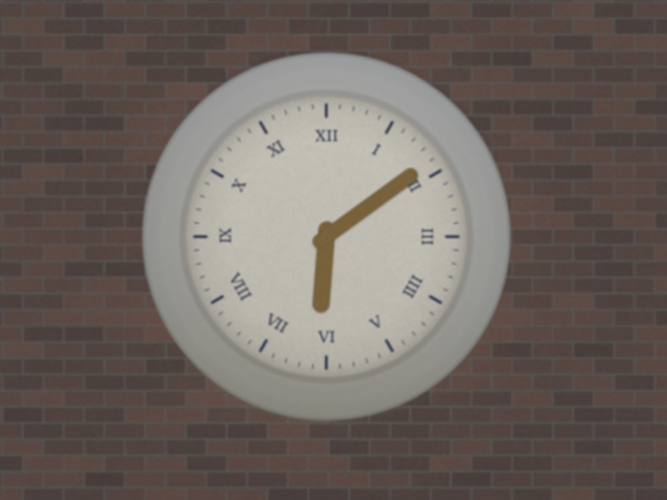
6:09
